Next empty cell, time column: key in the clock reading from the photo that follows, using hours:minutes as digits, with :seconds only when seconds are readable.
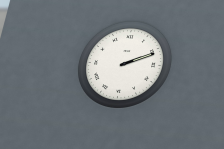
2:11
